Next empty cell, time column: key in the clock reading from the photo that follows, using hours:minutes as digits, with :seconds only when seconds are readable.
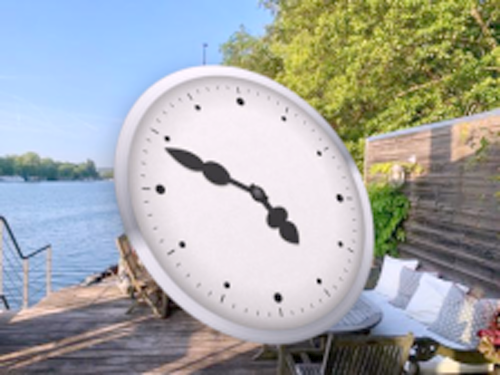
4:49
